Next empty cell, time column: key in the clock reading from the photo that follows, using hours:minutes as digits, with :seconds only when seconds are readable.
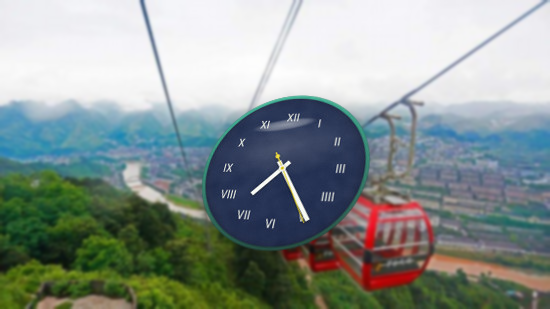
7:24:25
